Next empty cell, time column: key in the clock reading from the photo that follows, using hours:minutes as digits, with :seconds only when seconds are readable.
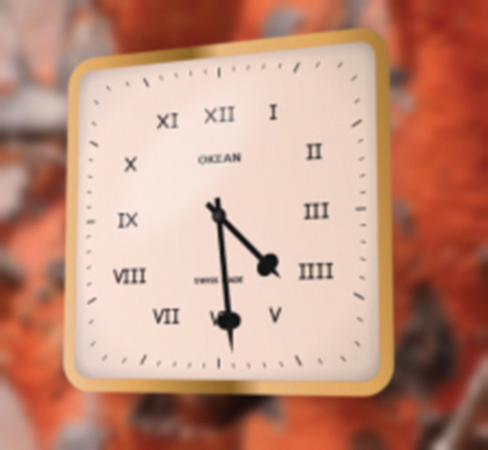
4:29
